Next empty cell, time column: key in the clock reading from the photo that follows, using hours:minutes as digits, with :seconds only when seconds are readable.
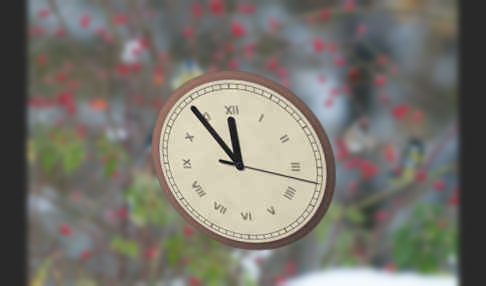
11:54:17
